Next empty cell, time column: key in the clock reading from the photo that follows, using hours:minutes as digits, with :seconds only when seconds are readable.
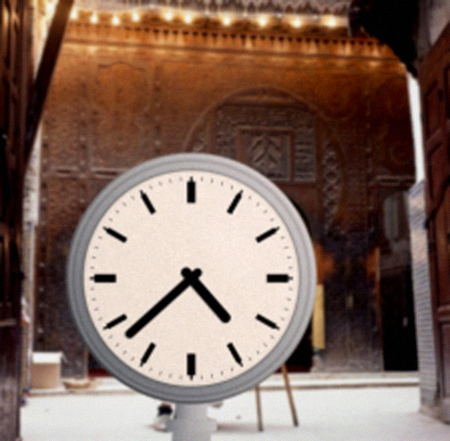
4:38
